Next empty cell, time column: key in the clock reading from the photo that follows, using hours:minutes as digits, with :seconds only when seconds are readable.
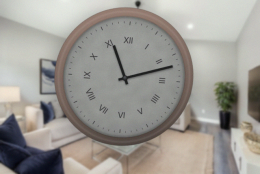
11:12
